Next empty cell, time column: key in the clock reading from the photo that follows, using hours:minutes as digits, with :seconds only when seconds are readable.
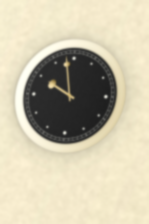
9:58
